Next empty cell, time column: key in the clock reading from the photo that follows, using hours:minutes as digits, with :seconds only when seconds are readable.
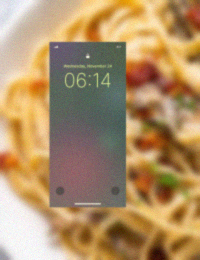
6:14
